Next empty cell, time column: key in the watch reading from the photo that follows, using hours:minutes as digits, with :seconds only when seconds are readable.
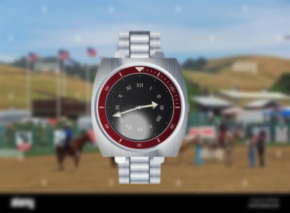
2:42
